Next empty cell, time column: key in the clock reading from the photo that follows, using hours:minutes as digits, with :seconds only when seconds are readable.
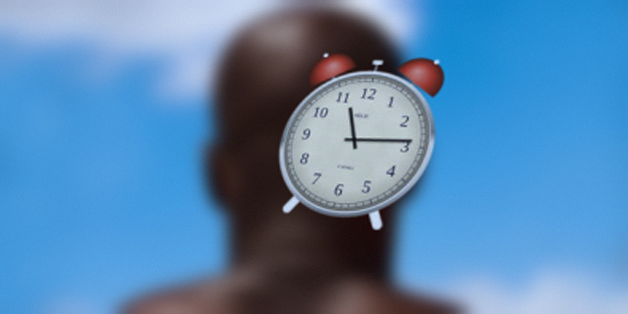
11:14
